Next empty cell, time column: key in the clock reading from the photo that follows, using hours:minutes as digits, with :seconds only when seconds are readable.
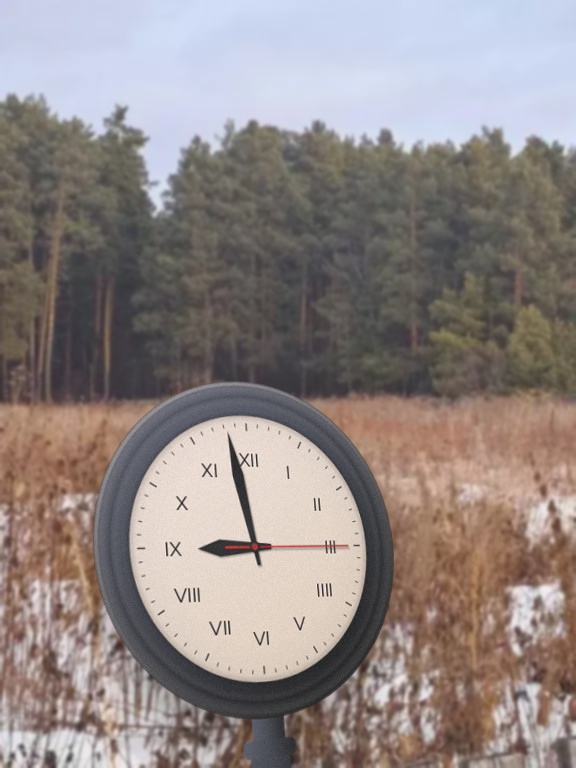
8:58:15
